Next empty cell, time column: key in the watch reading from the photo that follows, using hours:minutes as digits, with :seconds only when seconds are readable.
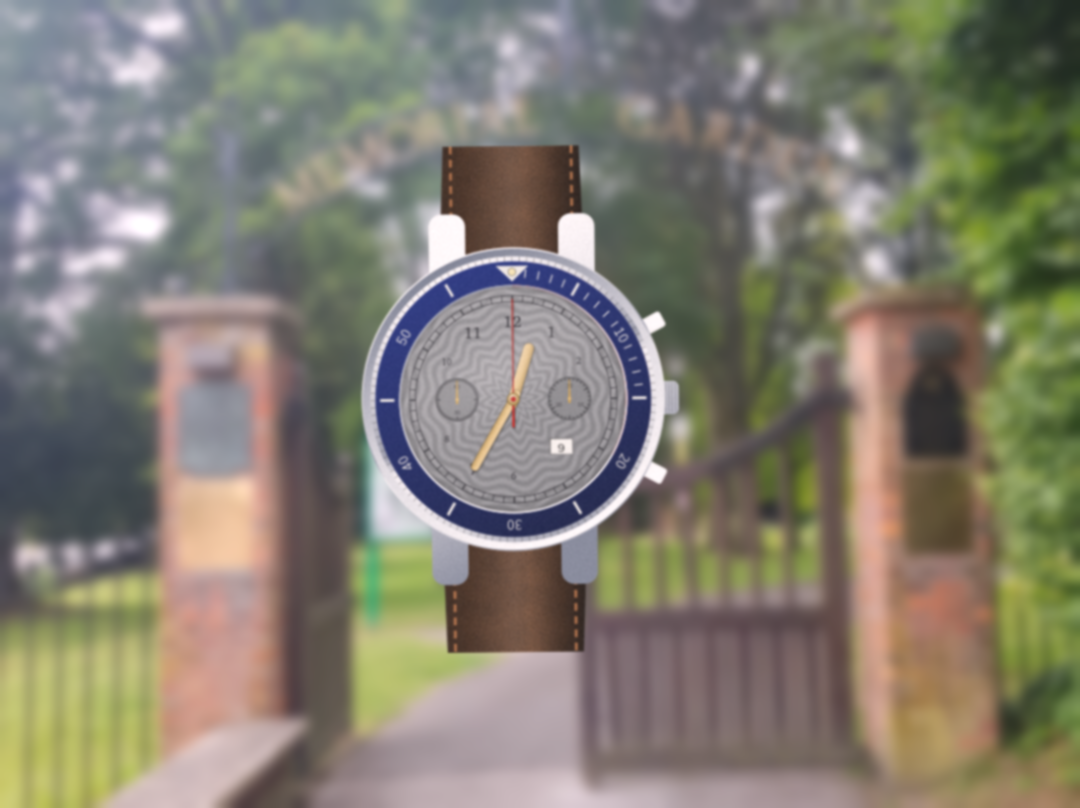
12:35
